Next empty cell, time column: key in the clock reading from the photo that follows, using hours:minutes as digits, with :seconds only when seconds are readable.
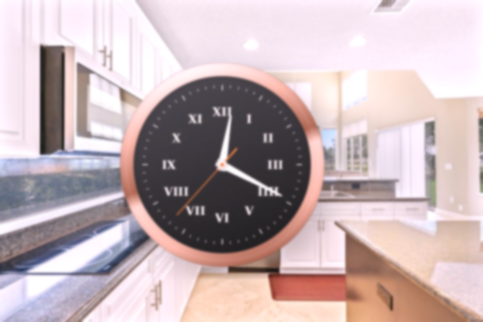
12:19:37
